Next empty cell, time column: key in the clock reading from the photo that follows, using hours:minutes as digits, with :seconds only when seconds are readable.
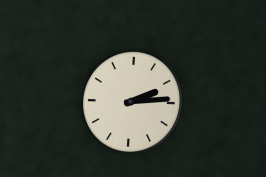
2:14
